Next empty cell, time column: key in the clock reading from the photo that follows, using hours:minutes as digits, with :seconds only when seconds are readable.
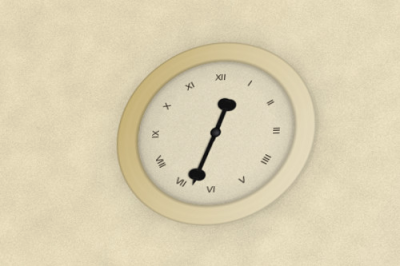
12:33
